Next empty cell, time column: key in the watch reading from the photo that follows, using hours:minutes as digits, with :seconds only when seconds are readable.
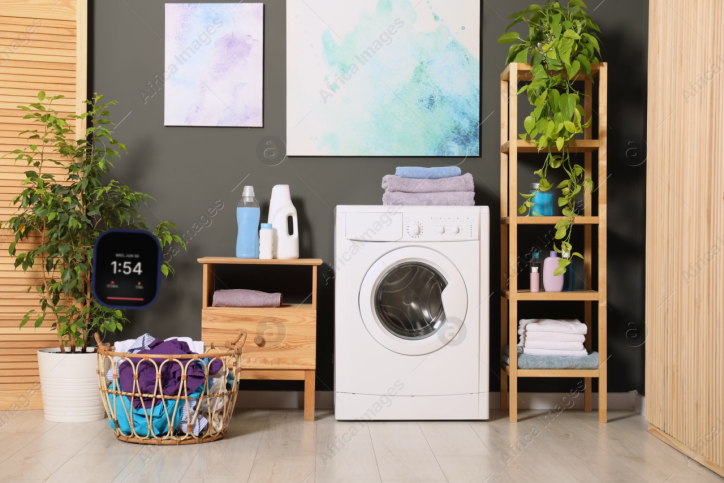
1:54
